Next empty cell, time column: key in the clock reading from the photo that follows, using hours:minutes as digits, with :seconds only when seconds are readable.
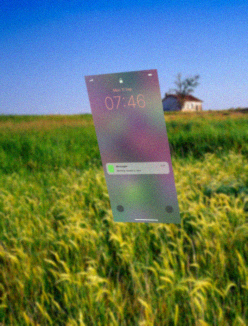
7:46
